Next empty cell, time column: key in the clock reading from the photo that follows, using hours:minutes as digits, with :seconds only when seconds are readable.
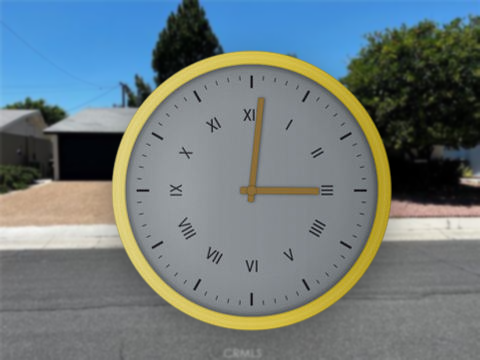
3:01
